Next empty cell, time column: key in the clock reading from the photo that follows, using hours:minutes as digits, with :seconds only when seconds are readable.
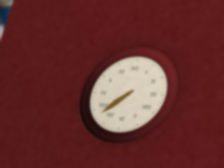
7:38
